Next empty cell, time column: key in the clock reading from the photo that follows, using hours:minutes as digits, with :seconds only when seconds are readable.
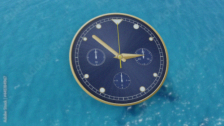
2:52
